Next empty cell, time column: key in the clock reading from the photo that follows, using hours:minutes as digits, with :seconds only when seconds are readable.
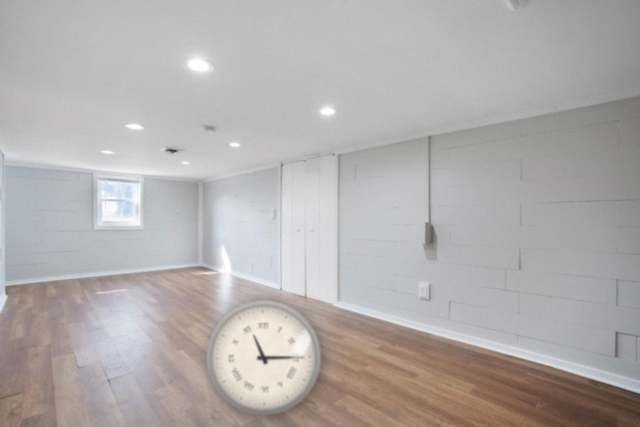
11:15
